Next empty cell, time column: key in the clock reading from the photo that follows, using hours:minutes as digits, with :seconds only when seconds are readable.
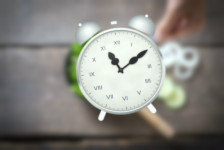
11:10
